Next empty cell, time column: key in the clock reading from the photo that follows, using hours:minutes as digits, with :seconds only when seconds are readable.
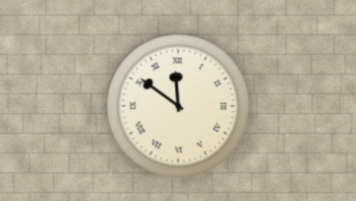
11:51
